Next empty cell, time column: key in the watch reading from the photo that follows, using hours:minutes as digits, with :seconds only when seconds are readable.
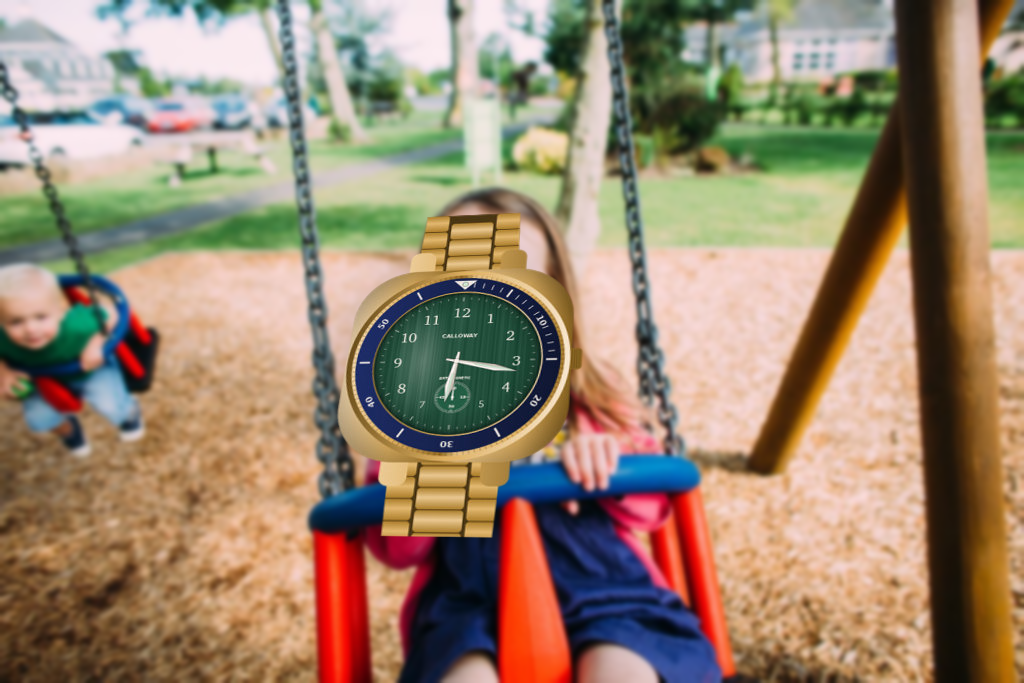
6:17
